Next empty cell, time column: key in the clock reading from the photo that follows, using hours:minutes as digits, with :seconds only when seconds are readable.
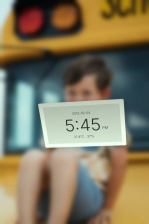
5:45
